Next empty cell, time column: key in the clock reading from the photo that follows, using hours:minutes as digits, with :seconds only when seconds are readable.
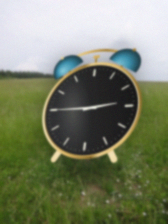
2:45
